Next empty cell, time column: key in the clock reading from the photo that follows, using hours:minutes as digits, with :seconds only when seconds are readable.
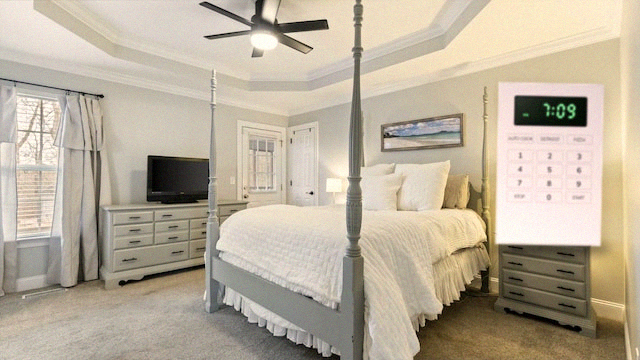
7:09
